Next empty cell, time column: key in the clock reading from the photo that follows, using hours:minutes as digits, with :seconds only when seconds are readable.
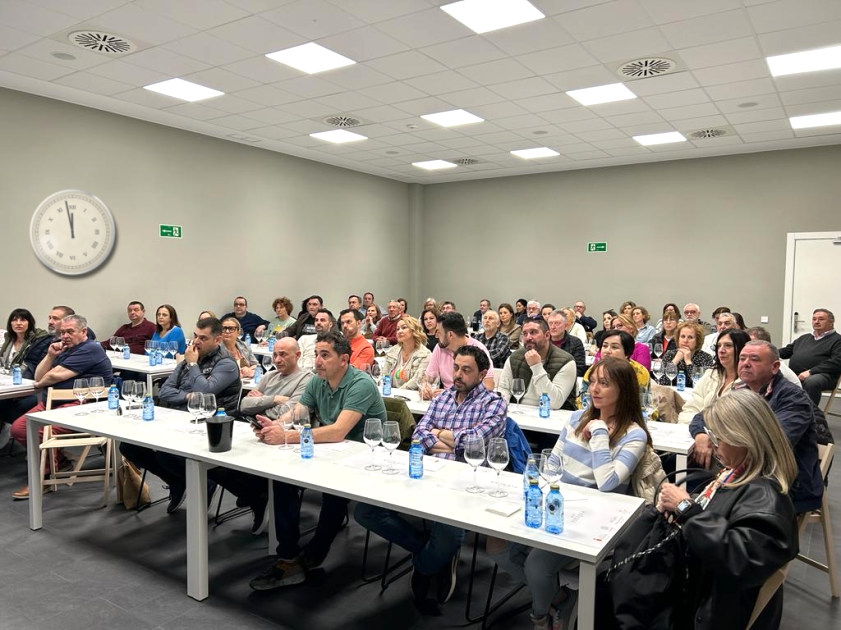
11:58
